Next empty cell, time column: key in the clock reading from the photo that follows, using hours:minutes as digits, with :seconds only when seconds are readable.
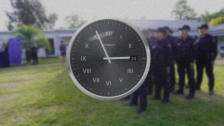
2:56
